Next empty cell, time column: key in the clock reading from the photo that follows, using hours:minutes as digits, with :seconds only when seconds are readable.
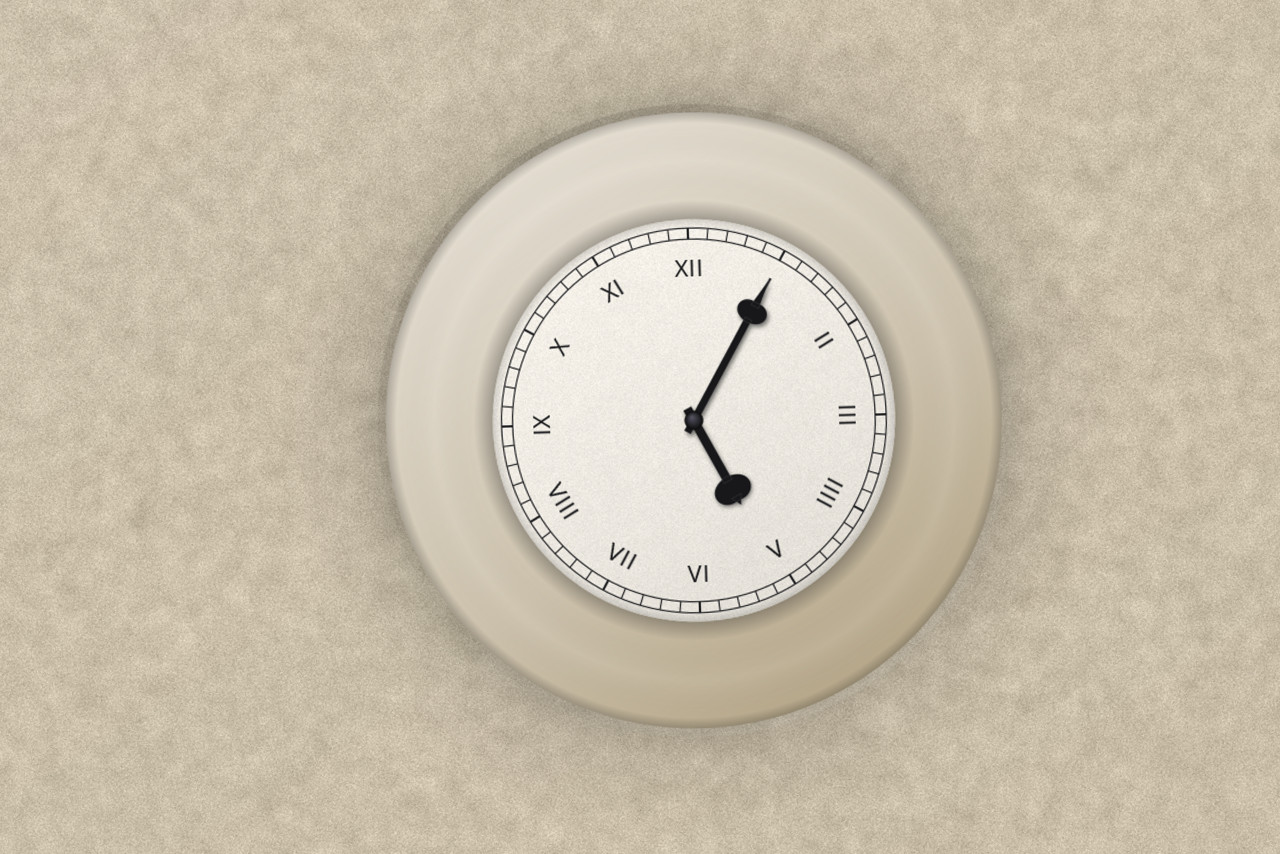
5:05
